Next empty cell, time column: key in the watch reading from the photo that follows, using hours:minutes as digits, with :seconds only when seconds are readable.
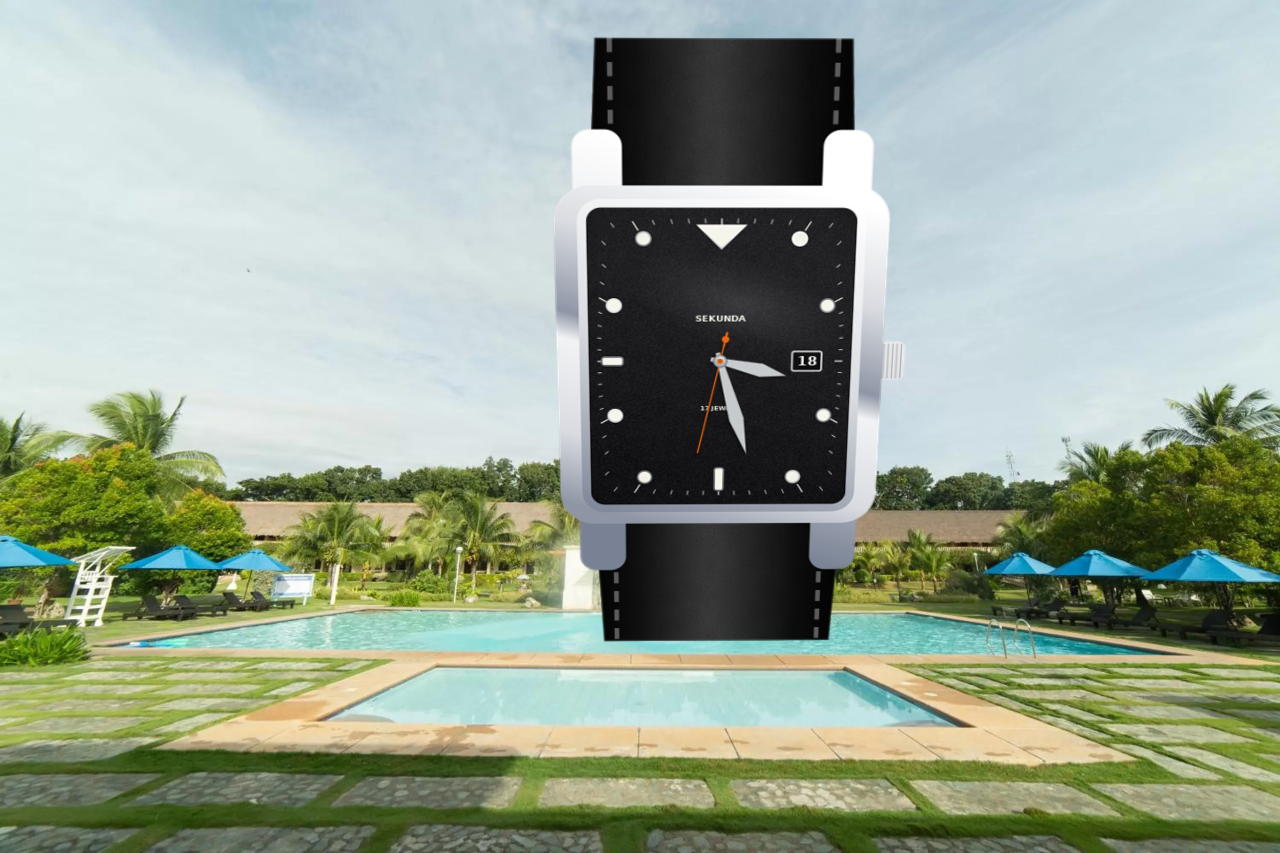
3:27:32
